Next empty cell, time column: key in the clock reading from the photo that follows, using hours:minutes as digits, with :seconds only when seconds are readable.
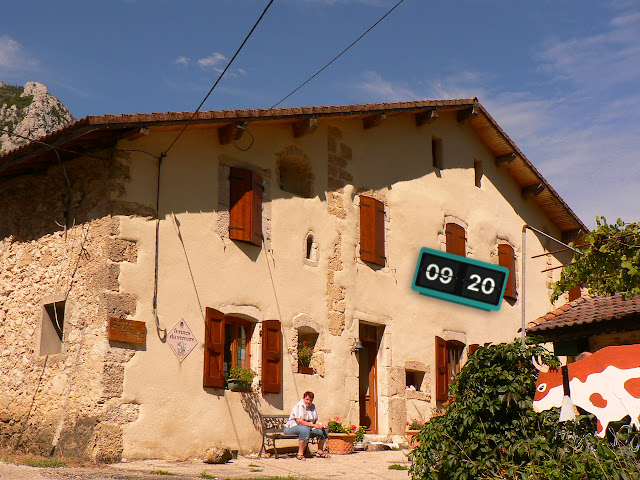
9:20
